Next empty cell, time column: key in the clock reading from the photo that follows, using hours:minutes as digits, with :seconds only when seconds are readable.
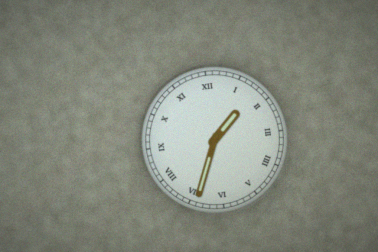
1:34
